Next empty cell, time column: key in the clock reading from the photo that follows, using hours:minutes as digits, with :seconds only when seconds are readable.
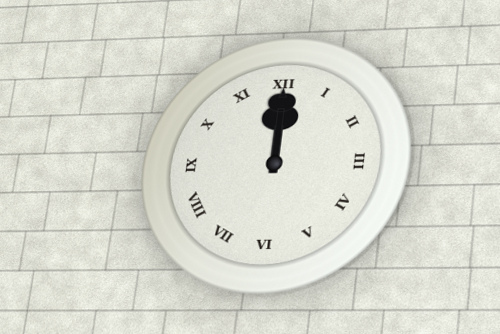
12:00
